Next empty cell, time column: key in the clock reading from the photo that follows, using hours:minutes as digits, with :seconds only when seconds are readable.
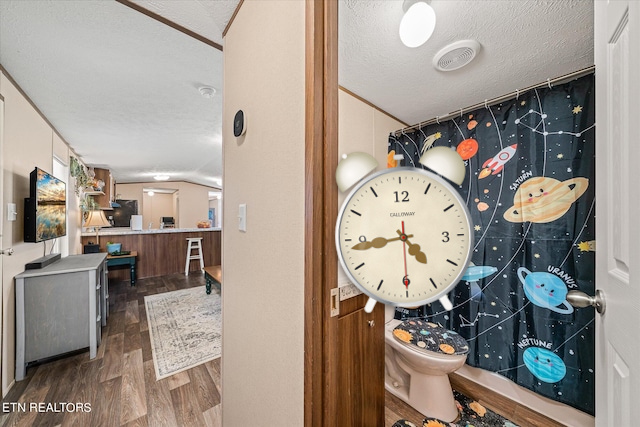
4:43:30
